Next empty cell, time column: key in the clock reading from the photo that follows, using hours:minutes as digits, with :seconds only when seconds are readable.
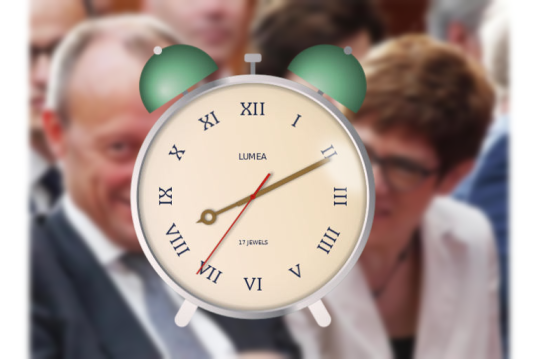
8:10:36
